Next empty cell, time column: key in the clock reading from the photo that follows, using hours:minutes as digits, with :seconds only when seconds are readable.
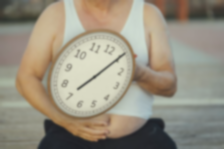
7:05
